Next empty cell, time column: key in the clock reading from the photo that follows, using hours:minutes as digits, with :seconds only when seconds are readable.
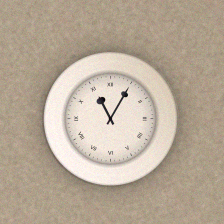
11:05
